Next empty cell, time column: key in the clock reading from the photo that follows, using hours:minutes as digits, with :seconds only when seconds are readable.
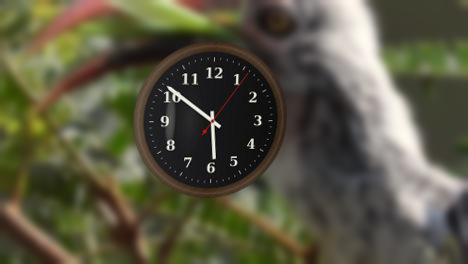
5:51:06
